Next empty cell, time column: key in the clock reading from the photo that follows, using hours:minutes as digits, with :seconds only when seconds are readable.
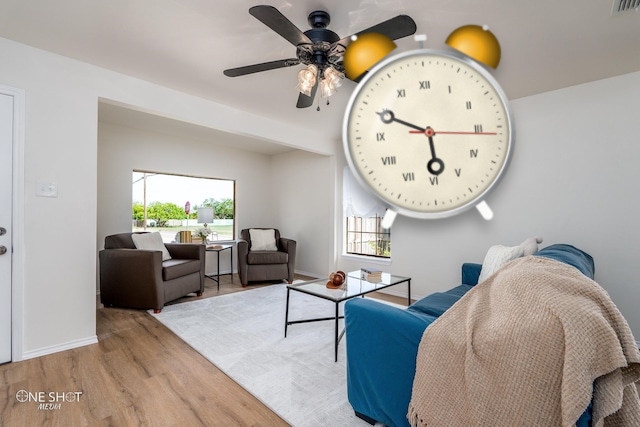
5:49:16
